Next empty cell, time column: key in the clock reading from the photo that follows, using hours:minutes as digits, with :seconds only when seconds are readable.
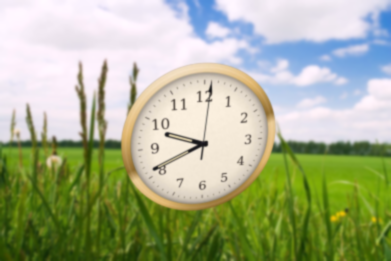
9:41:01
